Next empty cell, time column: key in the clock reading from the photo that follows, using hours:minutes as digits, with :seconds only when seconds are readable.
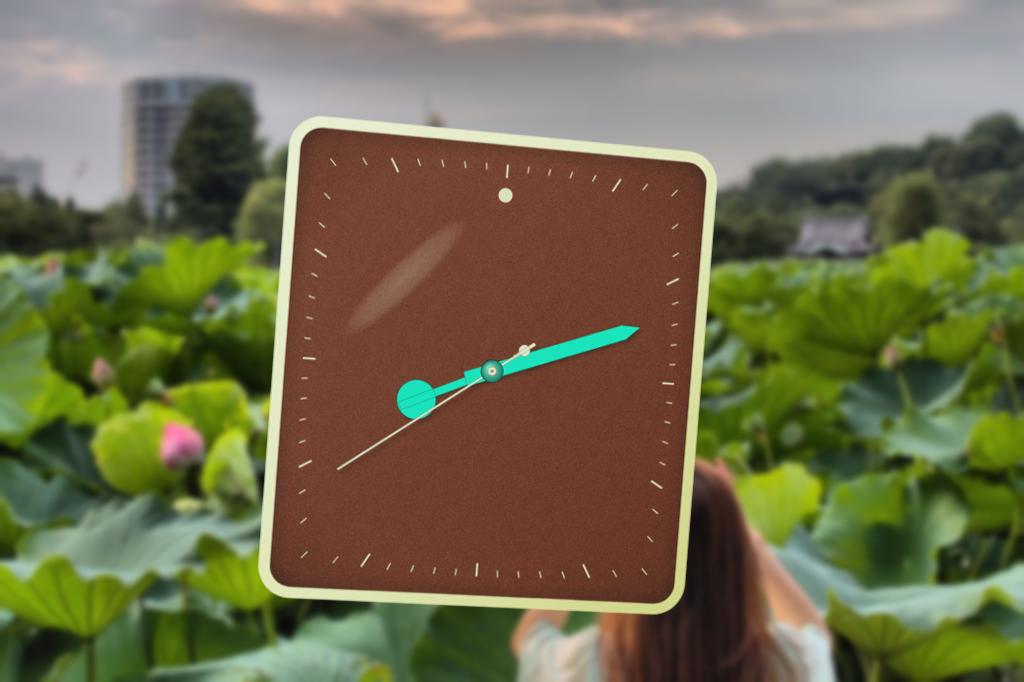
8:11:39
